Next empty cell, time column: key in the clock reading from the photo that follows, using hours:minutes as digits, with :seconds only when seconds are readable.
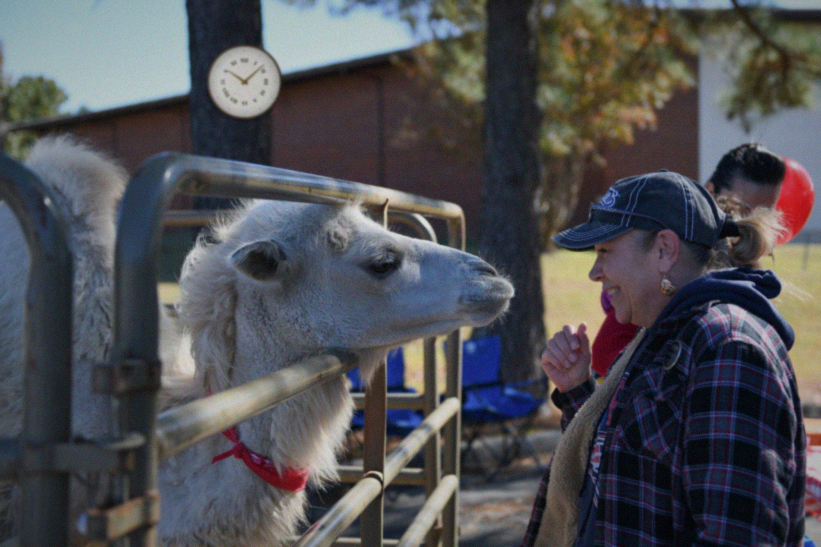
10:08
